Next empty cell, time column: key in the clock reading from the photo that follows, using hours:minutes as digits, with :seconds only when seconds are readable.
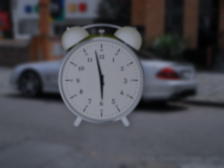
5:58
